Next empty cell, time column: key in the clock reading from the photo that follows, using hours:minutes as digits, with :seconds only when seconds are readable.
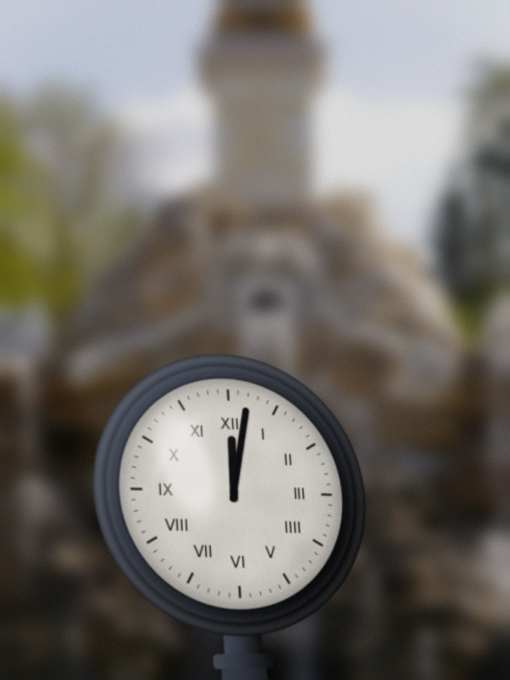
12:02
